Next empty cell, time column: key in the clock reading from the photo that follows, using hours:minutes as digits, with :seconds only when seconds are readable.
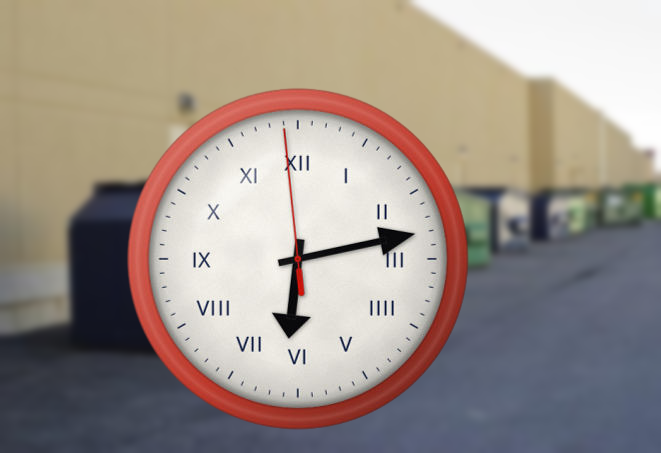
6:12:59
